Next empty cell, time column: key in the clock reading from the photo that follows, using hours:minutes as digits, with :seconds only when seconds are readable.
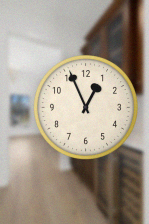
12:56
